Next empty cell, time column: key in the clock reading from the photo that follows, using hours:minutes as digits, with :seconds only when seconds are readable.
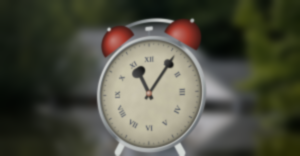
11:06
